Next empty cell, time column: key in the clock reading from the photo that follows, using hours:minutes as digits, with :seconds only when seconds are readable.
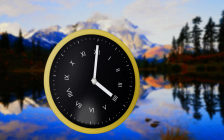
4:00
